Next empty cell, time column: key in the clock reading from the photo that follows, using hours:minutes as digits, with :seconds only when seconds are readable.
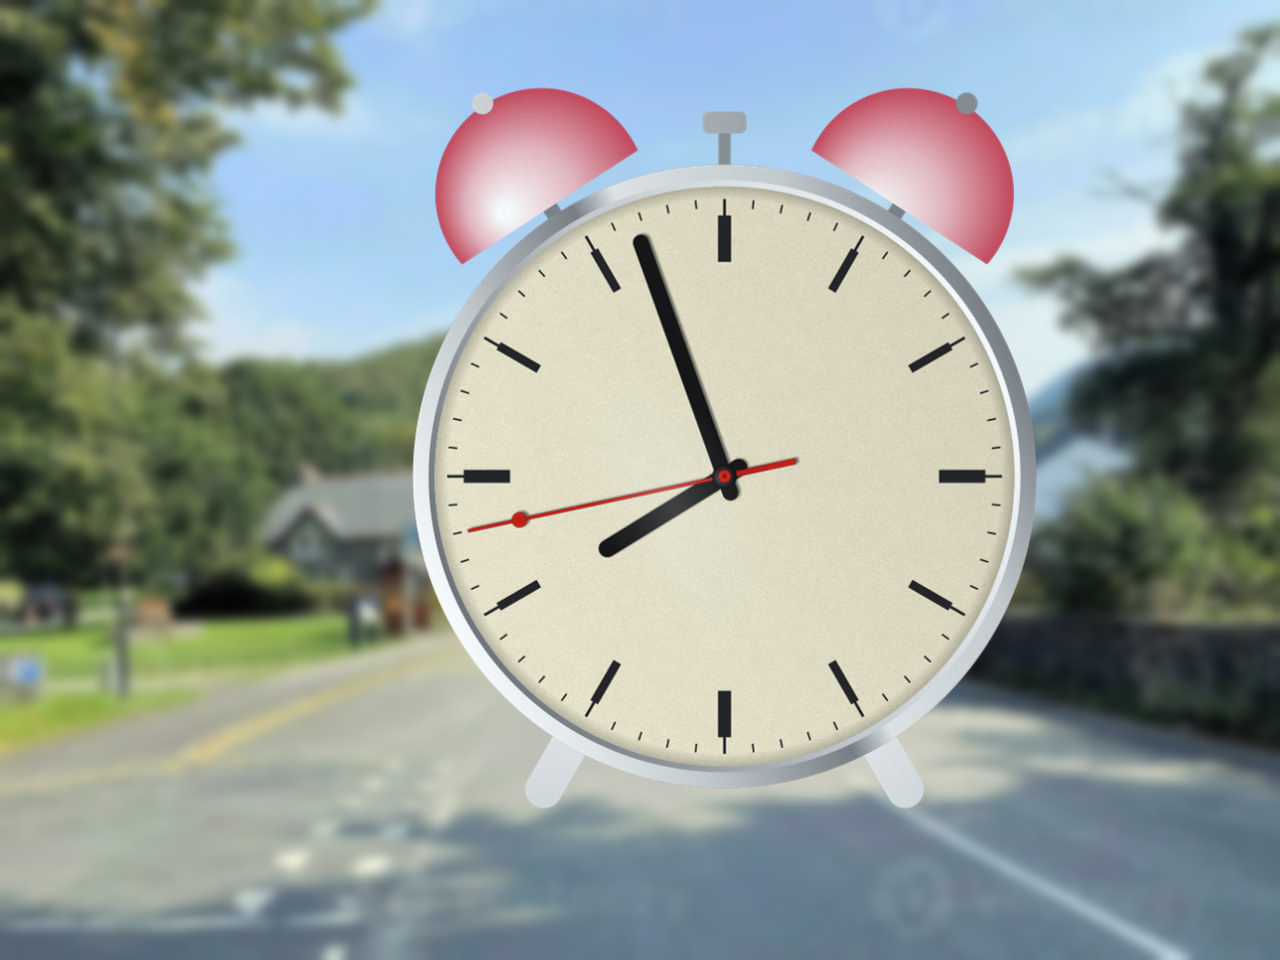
7:56:43
